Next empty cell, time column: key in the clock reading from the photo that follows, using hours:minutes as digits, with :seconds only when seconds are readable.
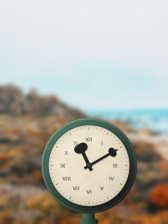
11:10
